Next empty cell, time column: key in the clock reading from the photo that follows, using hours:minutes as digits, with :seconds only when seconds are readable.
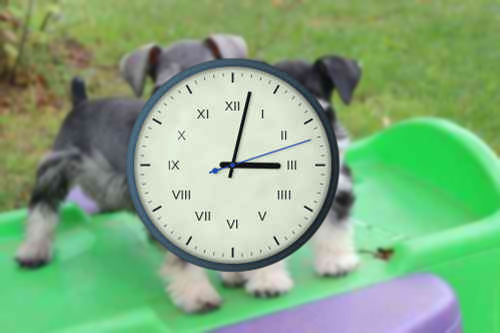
3:02:12
